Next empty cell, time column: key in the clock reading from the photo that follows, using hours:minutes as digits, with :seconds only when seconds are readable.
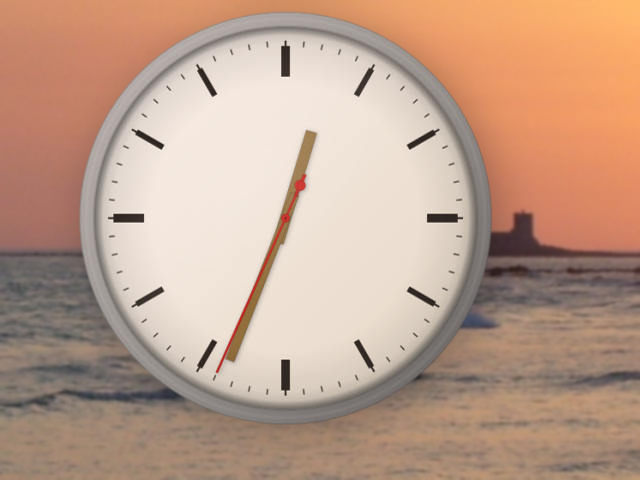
12:33:34
